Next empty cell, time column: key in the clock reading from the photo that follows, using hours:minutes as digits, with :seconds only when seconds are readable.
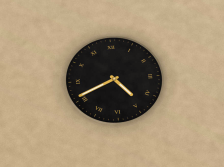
4:41
